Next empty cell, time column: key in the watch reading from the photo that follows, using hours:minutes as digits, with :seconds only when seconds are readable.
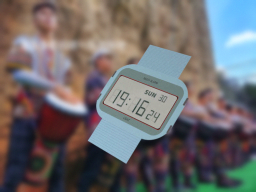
19:16:24
